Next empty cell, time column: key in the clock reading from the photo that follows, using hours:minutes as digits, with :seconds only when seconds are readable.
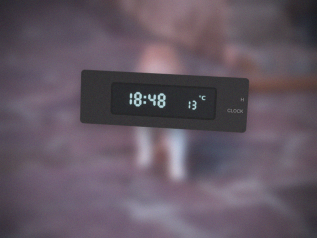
18:48
